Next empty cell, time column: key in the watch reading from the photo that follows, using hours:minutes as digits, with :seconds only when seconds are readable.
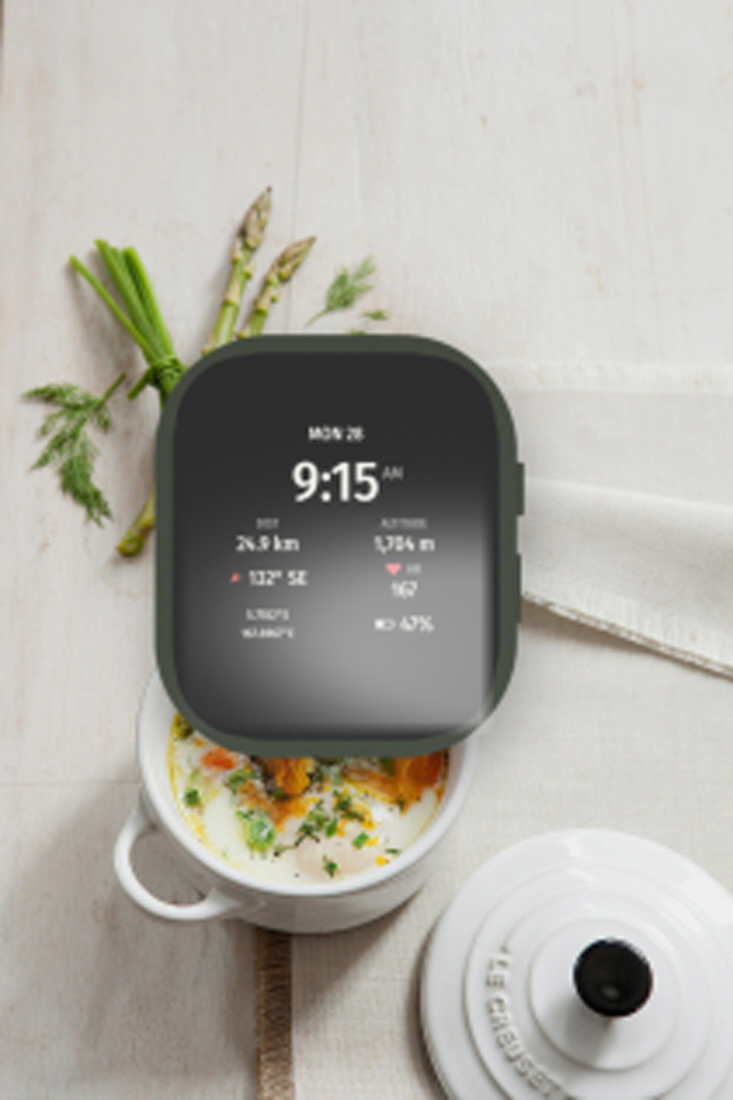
9:15
